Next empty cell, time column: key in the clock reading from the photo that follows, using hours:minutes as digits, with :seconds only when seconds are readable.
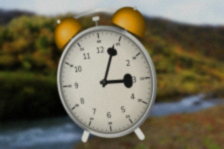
3:04
